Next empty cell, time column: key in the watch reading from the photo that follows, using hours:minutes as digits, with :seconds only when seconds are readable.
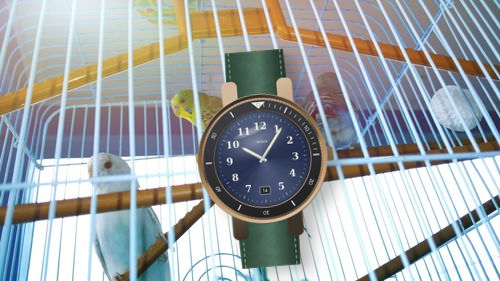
10:06
